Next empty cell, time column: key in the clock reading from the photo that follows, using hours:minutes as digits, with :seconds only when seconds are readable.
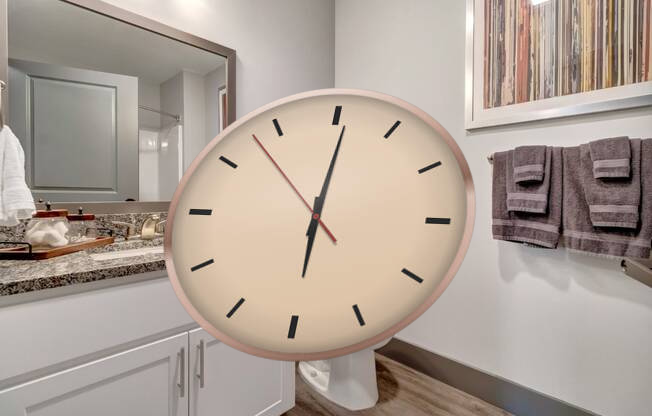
6:00:53
